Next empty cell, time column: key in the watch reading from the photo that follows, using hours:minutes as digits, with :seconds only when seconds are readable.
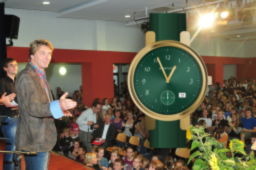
12:56
